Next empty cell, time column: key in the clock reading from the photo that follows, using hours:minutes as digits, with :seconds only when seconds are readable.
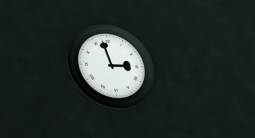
2:58
